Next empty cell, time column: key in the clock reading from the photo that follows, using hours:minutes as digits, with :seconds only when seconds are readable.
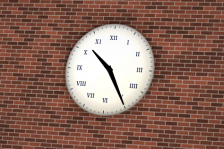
10:25
